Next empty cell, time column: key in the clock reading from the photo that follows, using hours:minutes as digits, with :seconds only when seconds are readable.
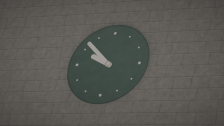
9:52
